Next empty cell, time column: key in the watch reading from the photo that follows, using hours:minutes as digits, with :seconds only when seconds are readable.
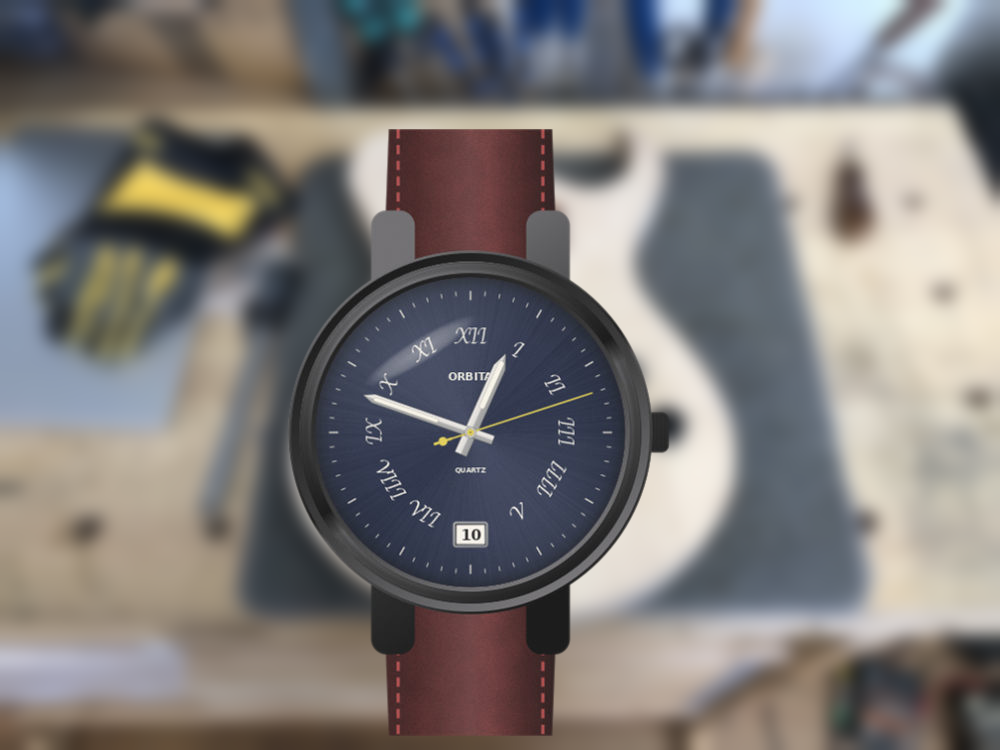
12:48:12
